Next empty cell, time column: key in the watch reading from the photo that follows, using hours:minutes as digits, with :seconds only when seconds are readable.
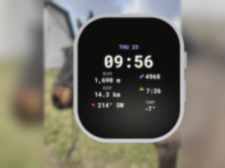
9:56
